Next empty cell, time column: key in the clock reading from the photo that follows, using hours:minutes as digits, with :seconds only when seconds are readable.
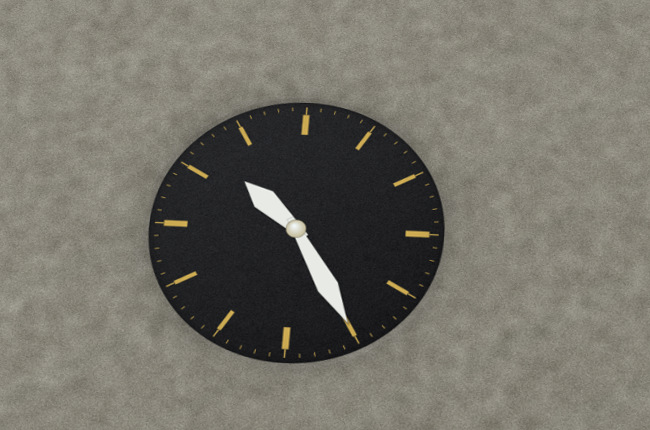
10:25
